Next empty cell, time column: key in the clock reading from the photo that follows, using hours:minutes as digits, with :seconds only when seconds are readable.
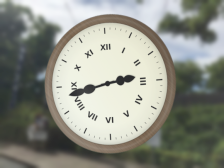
2:43
